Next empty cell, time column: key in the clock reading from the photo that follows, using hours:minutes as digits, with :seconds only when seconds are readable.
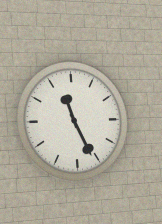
11:26
